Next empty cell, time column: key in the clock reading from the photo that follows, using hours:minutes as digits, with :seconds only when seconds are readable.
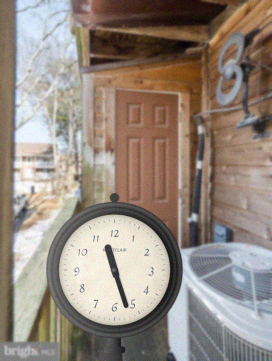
11:27
